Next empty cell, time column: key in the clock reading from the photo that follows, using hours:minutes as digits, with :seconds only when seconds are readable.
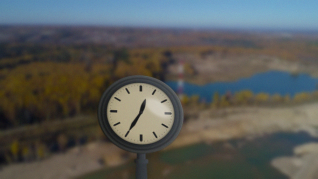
12:35
